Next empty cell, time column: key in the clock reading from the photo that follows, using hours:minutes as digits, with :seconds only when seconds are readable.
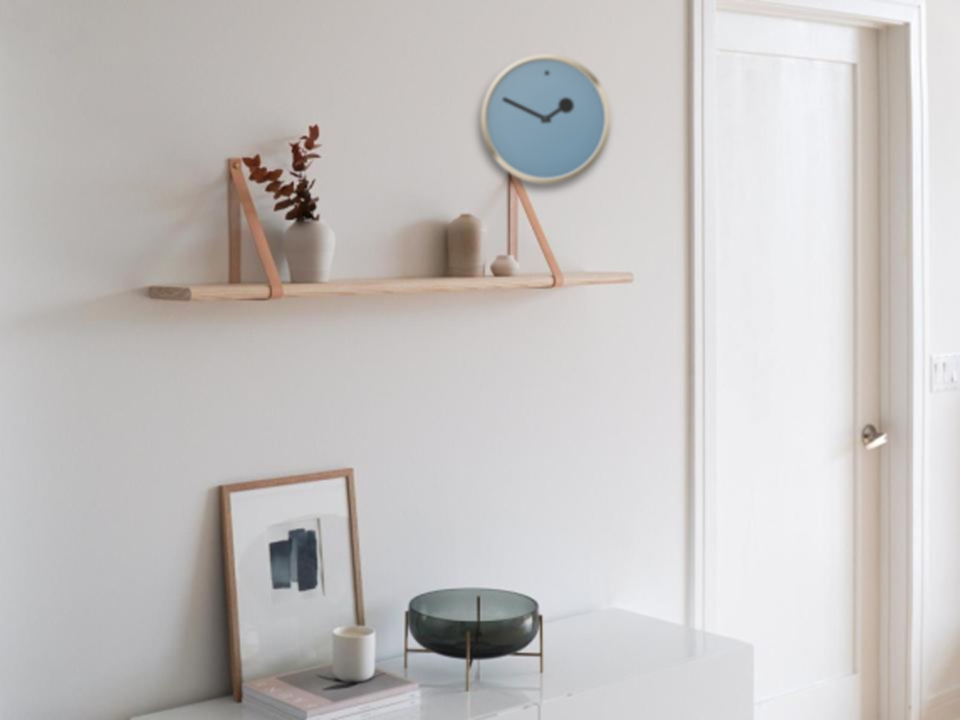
1:49
